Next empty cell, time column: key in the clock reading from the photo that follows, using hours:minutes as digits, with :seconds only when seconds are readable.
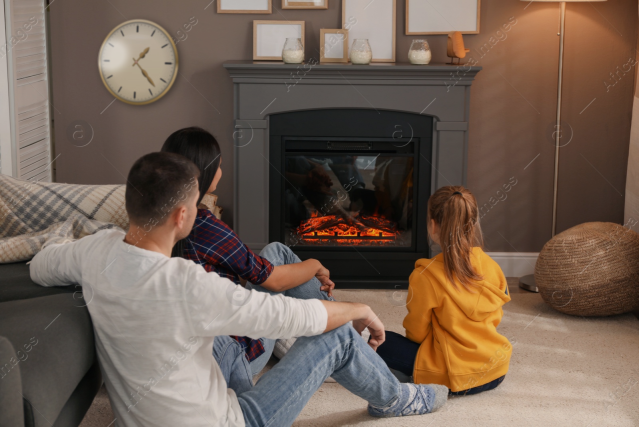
1:23
